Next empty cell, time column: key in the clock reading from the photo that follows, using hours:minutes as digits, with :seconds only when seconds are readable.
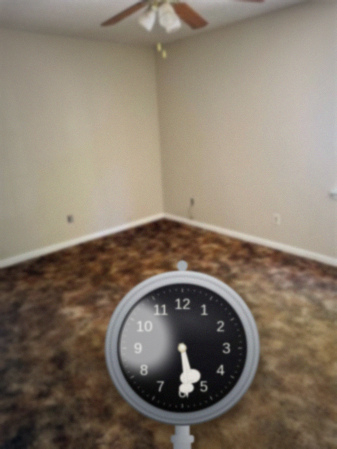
5:29
